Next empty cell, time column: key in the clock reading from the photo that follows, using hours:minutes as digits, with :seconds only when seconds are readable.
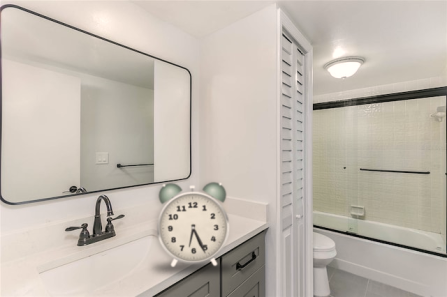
6:26
